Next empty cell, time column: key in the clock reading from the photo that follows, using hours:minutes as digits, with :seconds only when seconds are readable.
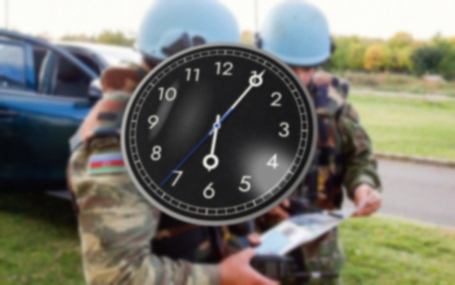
6:05:36
